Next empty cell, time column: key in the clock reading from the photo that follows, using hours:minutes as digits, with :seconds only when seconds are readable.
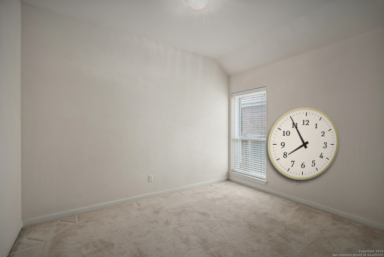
7:55
